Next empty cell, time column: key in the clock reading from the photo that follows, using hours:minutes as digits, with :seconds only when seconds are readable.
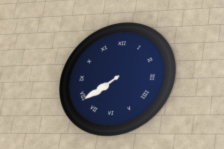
7:39
